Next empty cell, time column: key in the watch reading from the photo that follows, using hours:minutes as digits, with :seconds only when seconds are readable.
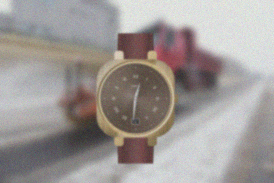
12:31
